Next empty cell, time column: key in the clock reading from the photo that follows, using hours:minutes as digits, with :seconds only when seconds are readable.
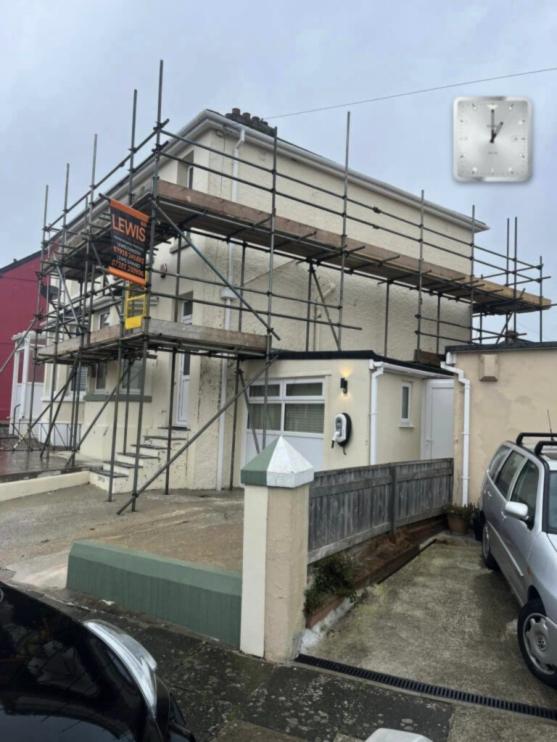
1:00
